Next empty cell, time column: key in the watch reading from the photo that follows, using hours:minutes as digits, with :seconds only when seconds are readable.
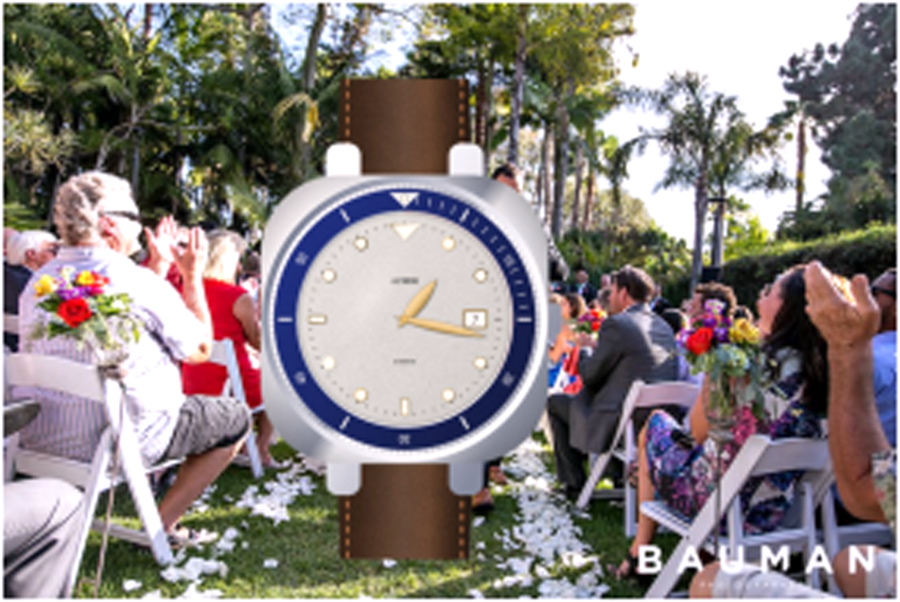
1:17
